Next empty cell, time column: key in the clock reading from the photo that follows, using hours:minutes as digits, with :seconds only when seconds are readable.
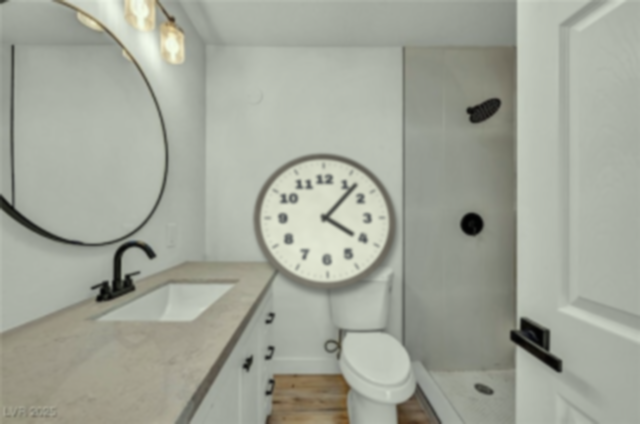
4:07
